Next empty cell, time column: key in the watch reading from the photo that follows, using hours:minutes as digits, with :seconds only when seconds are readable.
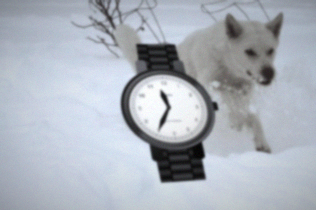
11:35
